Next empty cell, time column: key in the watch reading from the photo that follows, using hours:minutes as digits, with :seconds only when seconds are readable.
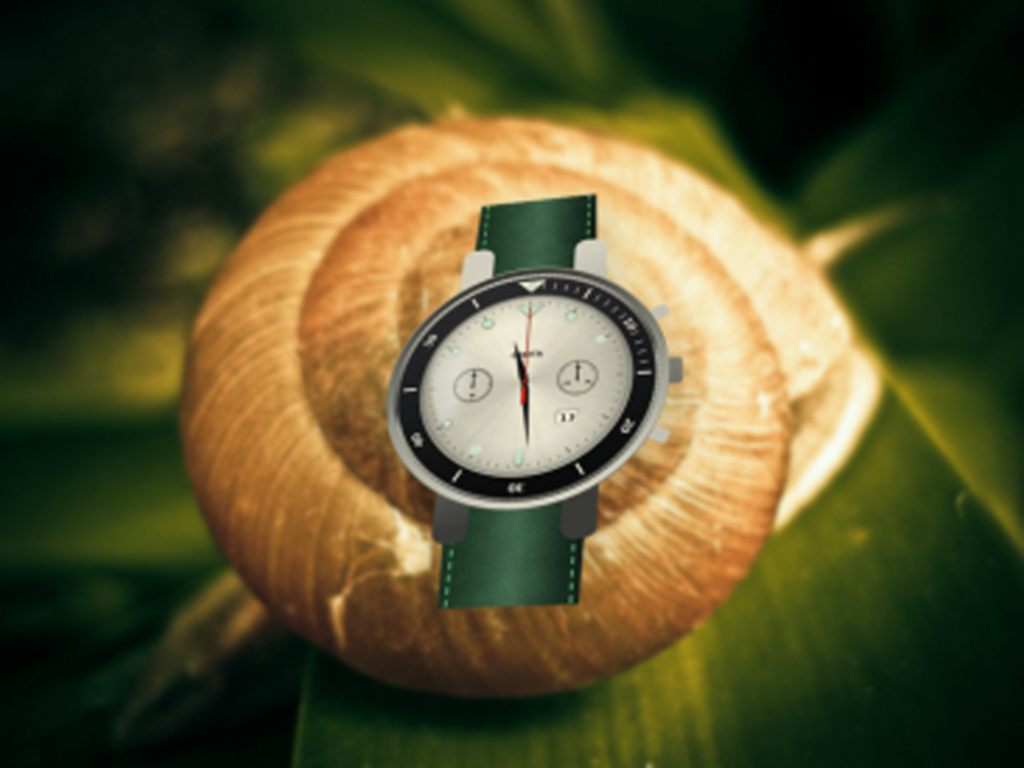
11:29
